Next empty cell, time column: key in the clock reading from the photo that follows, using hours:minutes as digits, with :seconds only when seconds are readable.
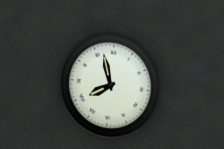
7:57
